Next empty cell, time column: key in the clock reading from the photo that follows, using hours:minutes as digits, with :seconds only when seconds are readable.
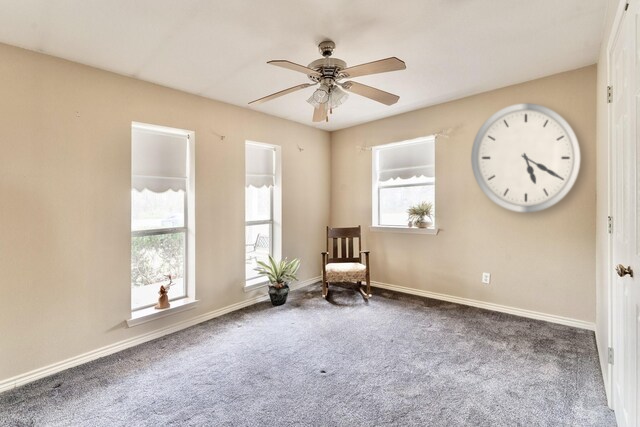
5:20
